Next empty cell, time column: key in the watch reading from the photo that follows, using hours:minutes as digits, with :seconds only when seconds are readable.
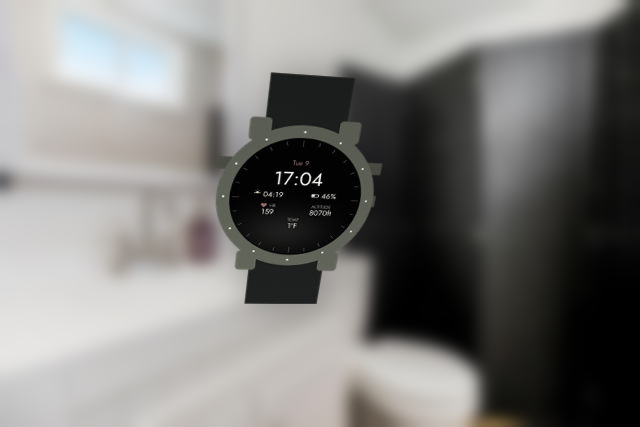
17:04
